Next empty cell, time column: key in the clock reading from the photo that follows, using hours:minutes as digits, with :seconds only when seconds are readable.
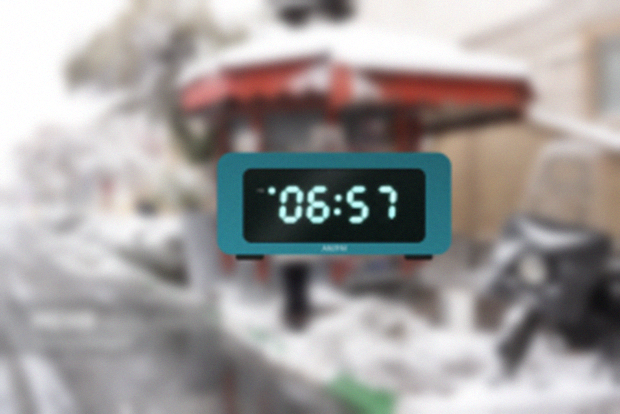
6:57
